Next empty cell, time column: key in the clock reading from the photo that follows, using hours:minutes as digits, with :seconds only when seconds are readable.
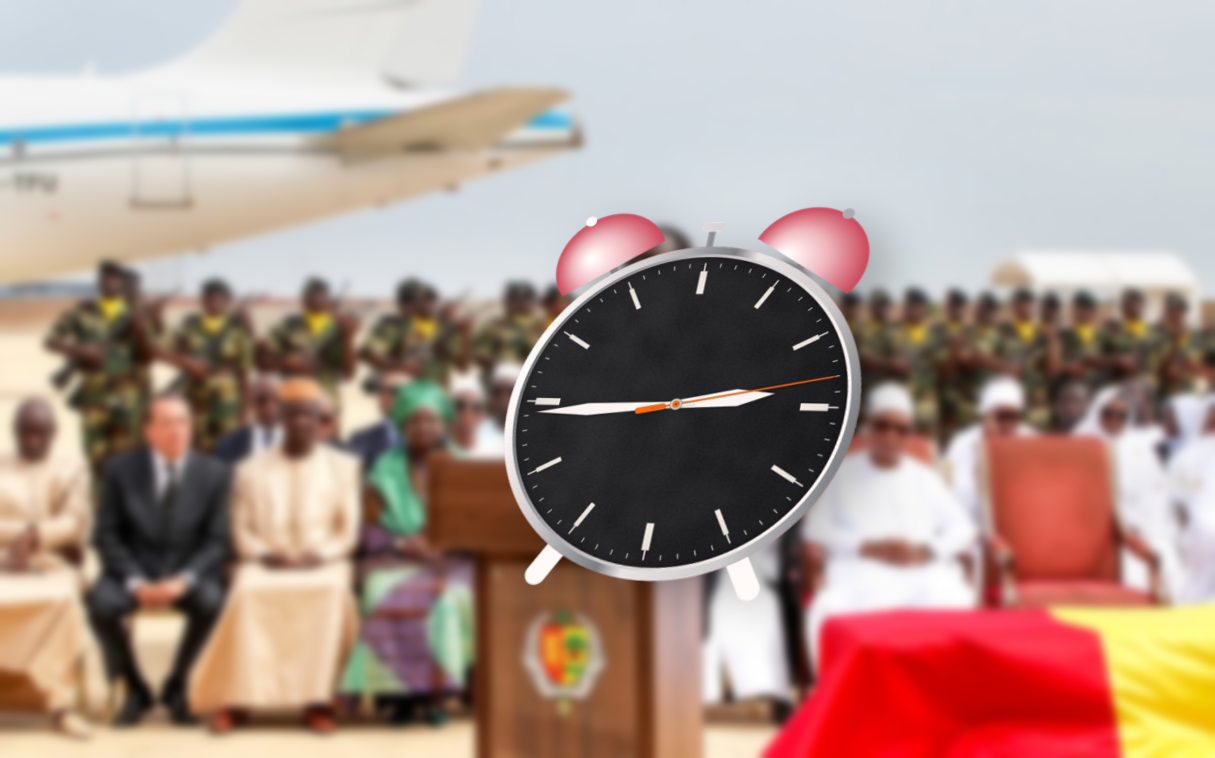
2:44:13
